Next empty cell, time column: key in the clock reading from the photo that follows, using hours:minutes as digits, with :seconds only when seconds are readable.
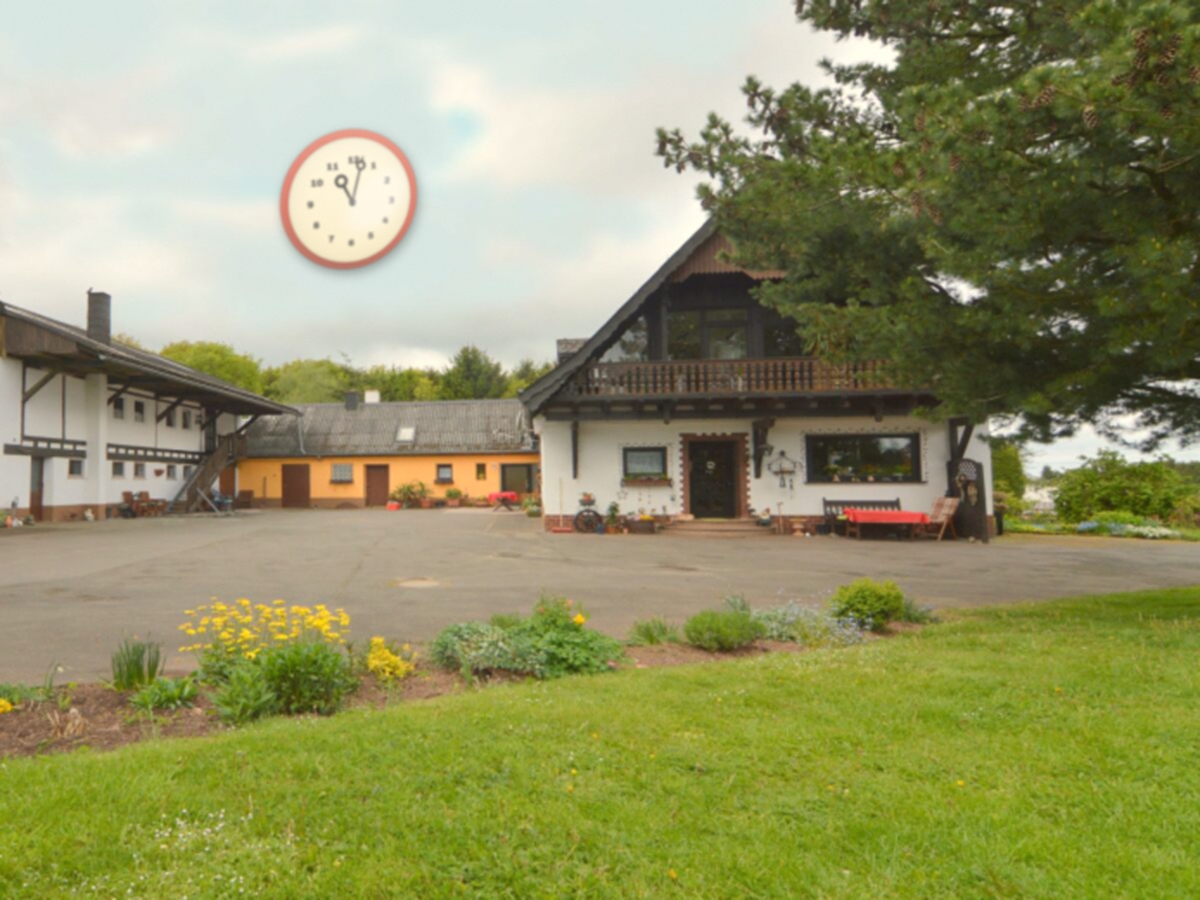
11:02
